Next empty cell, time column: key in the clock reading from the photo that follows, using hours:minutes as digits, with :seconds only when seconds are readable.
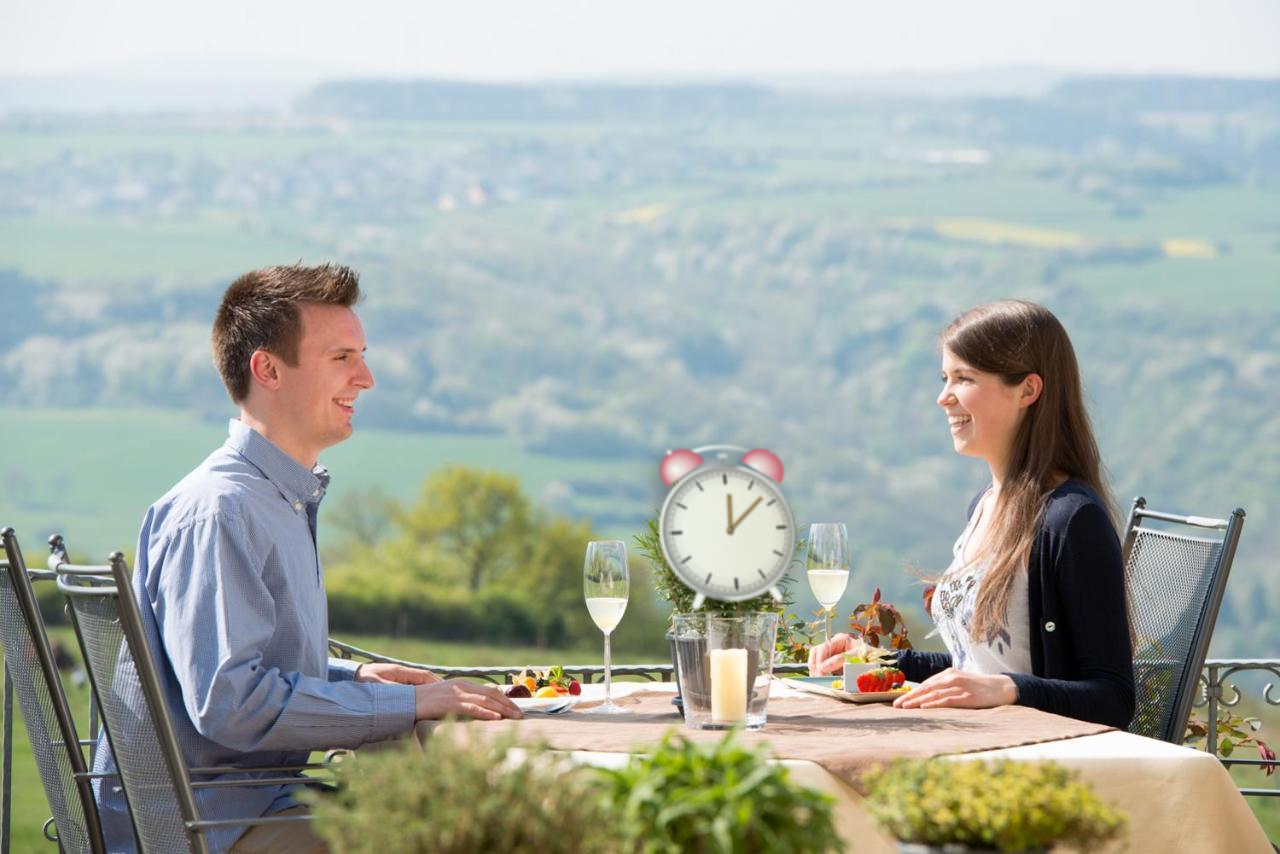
12:08
